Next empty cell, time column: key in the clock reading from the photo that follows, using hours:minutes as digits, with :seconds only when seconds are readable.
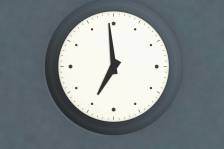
6:59
